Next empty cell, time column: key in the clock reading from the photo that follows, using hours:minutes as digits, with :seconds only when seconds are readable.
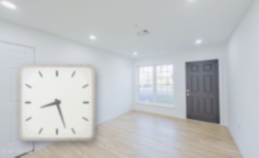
8:27
